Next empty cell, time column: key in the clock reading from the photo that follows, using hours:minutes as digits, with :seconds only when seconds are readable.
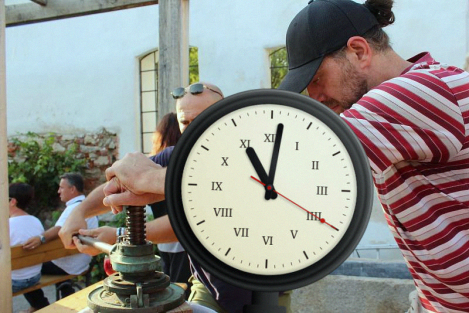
11:01:20
